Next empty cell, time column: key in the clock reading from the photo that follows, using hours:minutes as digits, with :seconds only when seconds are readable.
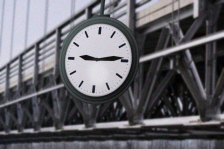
9:14
